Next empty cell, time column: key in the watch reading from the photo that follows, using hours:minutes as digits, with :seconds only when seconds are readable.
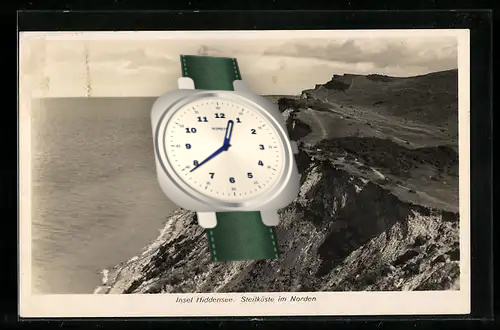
12:39
